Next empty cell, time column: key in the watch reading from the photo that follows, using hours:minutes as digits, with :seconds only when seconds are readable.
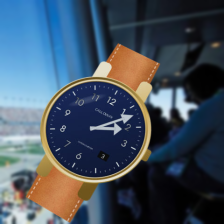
2:07
